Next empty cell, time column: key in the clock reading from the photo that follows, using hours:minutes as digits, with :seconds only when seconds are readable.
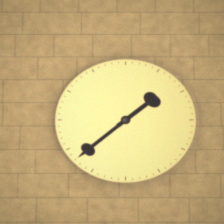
1:38
